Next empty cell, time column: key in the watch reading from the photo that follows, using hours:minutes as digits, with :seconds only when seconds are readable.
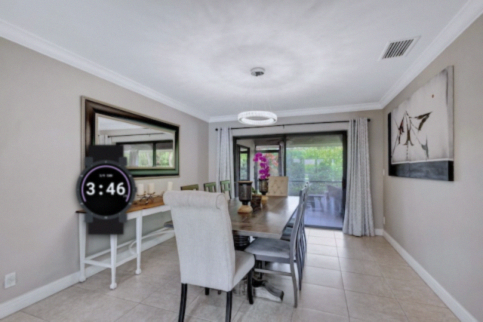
3:46
